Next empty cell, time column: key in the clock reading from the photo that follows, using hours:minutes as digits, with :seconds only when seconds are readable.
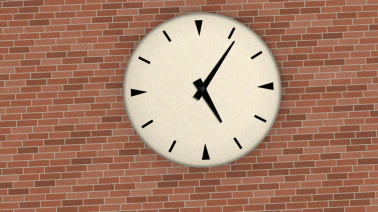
5:06
